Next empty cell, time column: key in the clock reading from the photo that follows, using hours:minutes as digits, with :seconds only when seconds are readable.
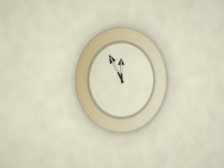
11:55
